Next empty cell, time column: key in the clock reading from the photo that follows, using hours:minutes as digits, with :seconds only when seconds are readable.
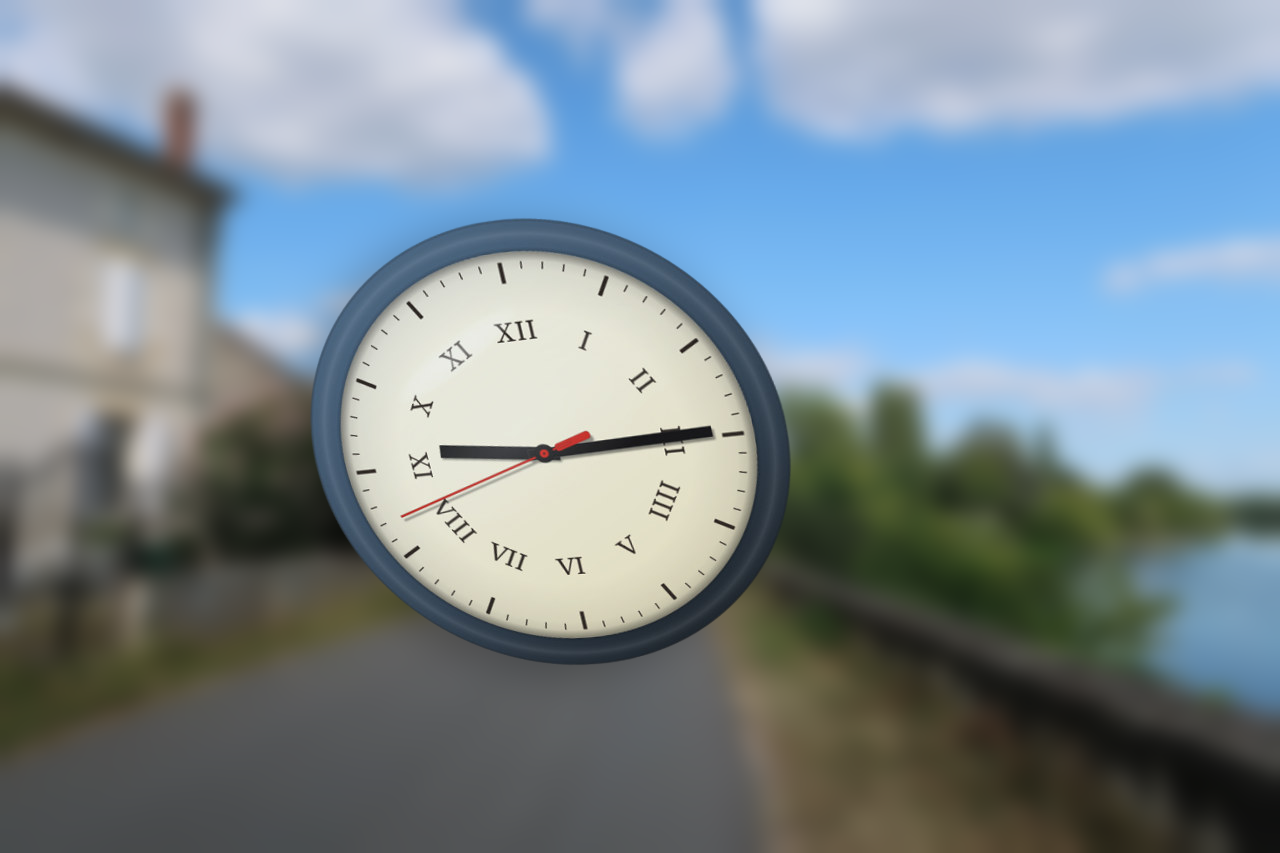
9:14:42
